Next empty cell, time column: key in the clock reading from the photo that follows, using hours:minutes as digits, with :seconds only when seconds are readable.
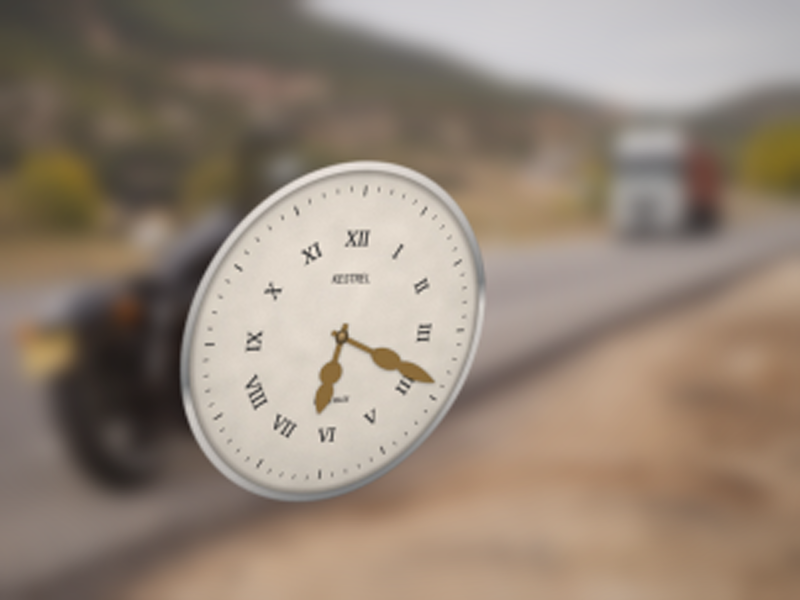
6:19
